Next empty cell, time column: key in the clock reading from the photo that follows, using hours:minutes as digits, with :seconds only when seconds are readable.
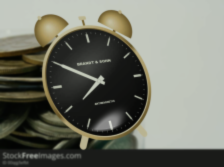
7:50
